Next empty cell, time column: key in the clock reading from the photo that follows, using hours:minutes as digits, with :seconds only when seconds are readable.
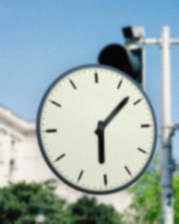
6:08
